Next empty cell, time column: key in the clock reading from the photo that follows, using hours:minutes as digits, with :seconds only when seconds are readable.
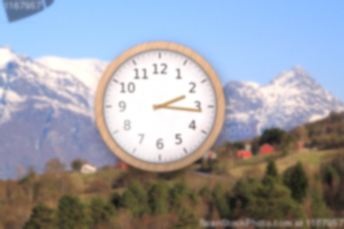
2:16
